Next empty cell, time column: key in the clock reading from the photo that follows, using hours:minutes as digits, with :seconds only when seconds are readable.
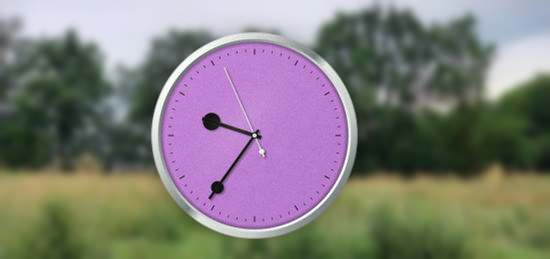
9:35:56
